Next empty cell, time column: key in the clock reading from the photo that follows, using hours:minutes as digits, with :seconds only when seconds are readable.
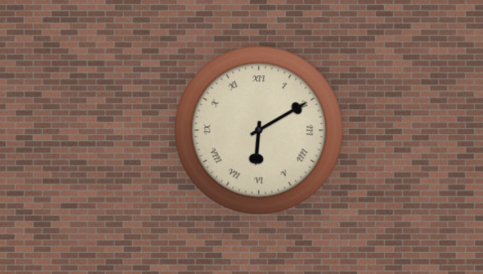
6:10
